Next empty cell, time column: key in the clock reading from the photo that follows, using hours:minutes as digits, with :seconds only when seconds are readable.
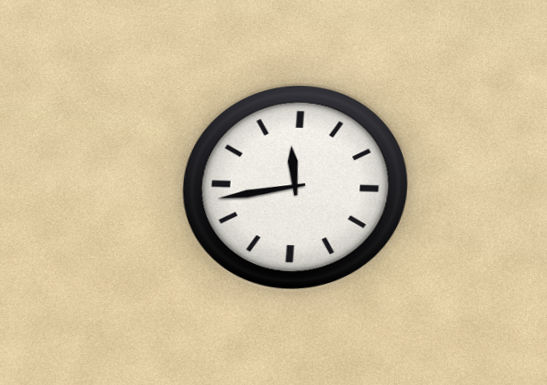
11:43
